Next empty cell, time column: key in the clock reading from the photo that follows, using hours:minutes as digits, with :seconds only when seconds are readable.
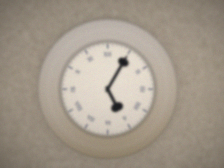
5:05
